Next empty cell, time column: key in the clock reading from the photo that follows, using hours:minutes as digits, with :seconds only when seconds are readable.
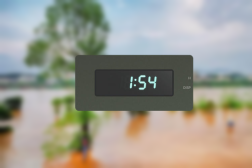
1:54
